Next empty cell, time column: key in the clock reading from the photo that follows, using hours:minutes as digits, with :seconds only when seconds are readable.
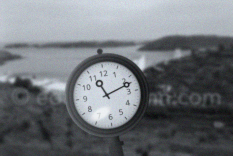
11:12
